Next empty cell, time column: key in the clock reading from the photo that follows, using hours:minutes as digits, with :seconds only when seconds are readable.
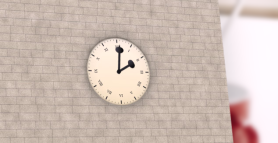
2:01
